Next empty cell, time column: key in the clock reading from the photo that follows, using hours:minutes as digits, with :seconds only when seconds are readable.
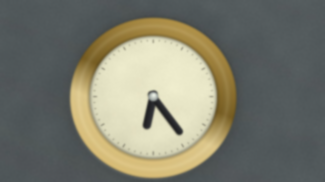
6:24
